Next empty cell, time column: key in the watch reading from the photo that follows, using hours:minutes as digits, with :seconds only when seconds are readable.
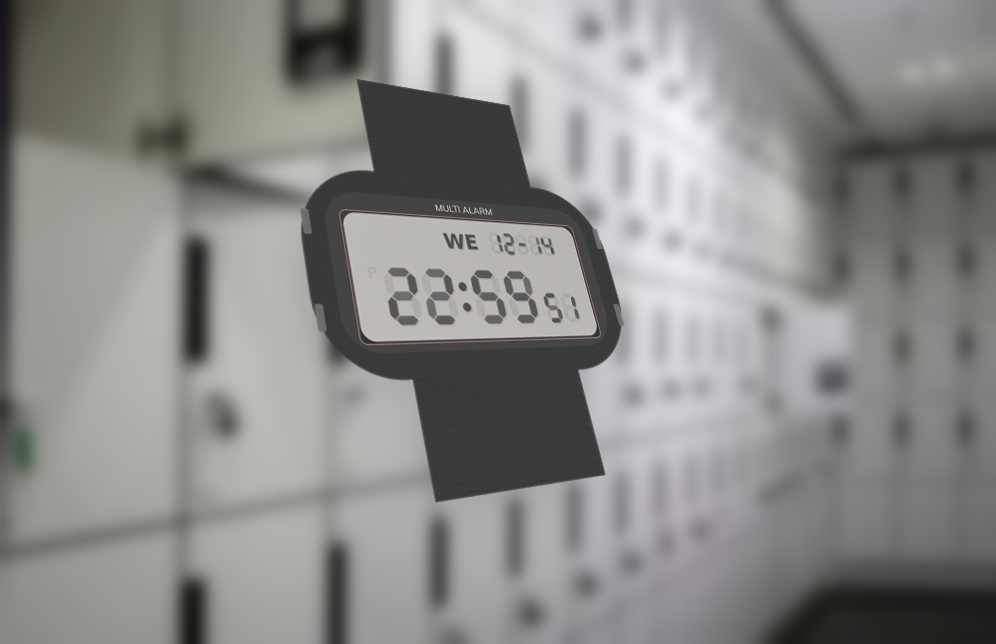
22:59:51
